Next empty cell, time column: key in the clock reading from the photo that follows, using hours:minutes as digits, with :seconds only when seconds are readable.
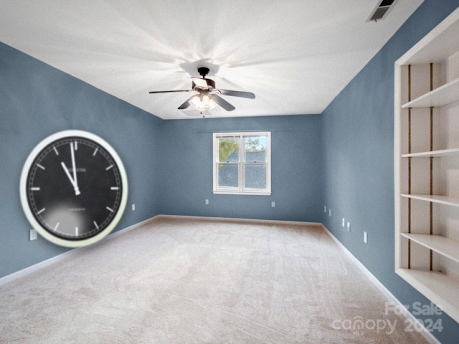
10:59
